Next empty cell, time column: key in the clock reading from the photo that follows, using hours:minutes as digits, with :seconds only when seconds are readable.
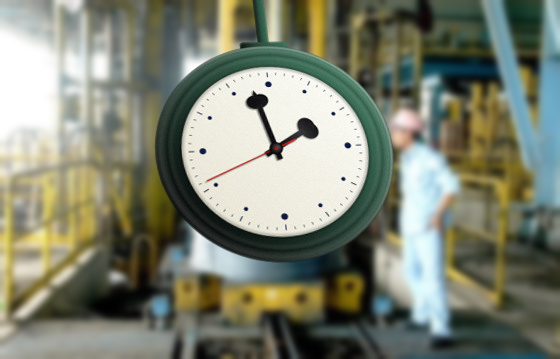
1:57:41
